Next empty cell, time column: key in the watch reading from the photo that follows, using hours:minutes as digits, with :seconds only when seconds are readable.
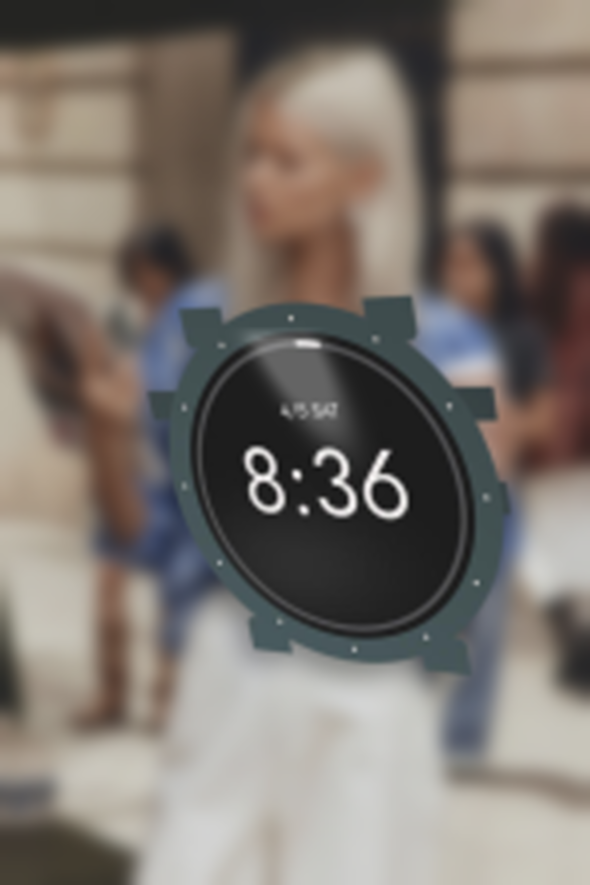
8:36
